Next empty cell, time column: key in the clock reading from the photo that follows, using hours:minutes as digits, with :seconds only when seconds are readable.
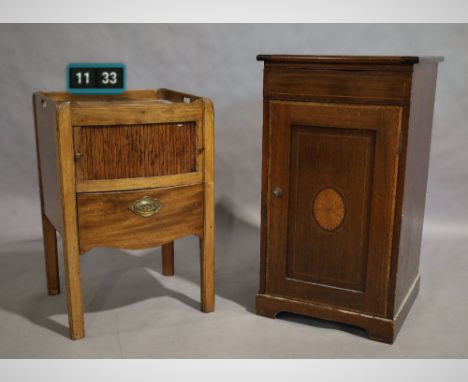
11:33
